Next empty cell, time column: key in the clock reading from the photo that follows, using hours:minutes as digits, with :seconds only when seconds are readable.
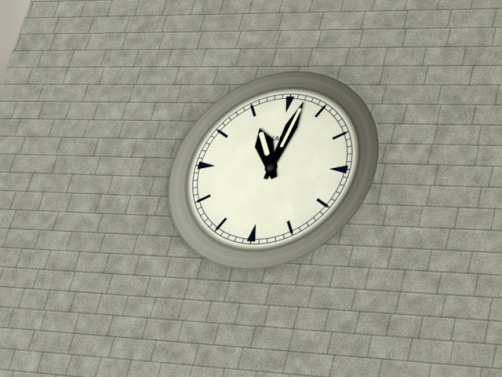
11:02
